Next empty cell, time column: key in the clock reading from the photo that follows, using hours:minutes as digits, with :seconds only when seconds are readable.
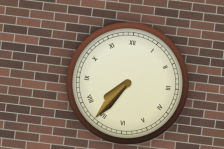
7:36
